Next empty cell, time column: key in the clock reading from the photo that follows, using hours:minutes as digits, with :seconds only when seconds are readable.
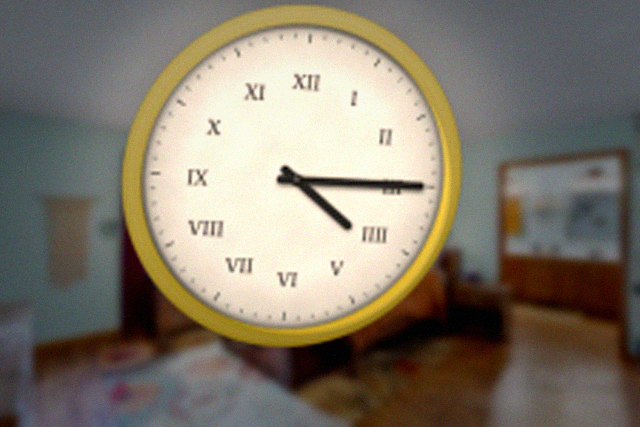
4:15
